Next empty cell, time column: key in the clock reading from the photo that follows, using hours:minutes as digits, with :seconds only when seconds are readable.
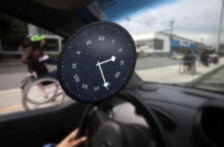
2:26
